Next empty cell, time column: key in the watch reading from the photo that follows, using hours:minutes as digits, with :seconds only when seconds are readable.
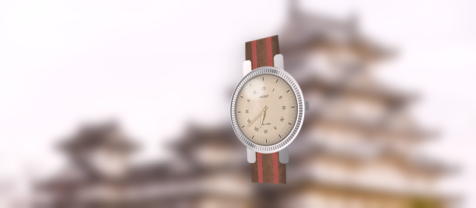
6:39
